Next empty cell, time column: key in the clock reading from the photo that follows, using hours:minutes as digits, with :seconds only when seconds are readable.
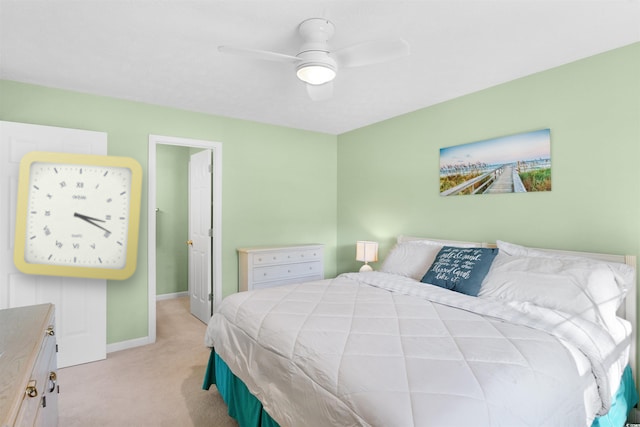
3:19
